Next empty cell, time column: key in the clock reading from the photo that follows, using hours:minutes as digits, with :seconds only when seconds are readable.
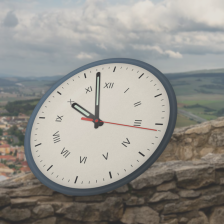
9:57:16
